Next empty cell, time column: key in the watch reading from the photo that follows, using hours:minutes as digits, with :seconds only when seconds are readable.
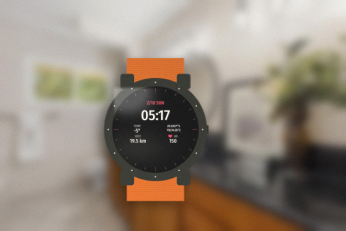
5:17
